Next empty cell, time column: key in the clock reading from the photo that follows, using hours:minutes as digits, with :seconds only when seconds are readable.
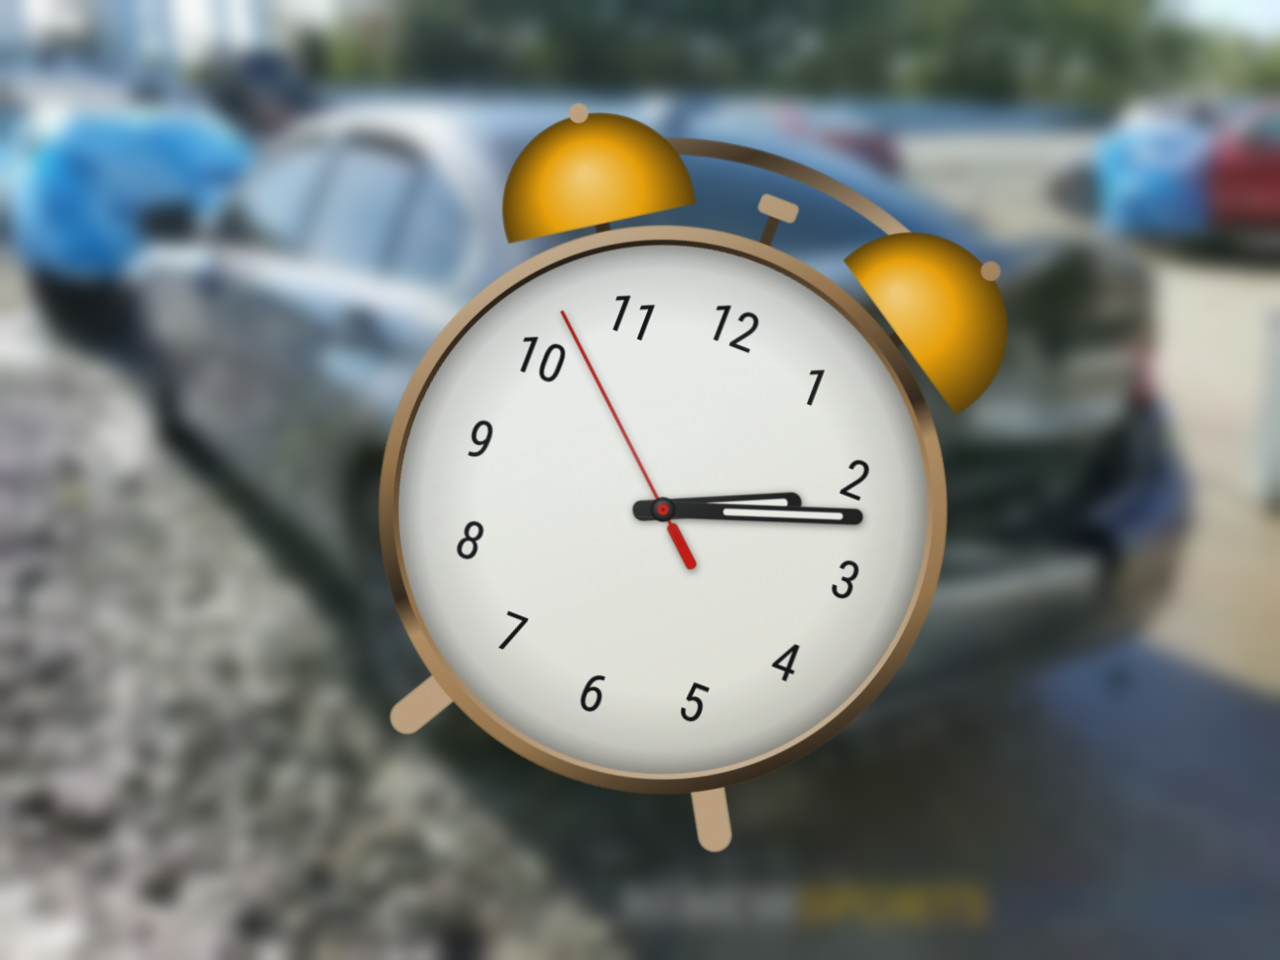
2:11:52
